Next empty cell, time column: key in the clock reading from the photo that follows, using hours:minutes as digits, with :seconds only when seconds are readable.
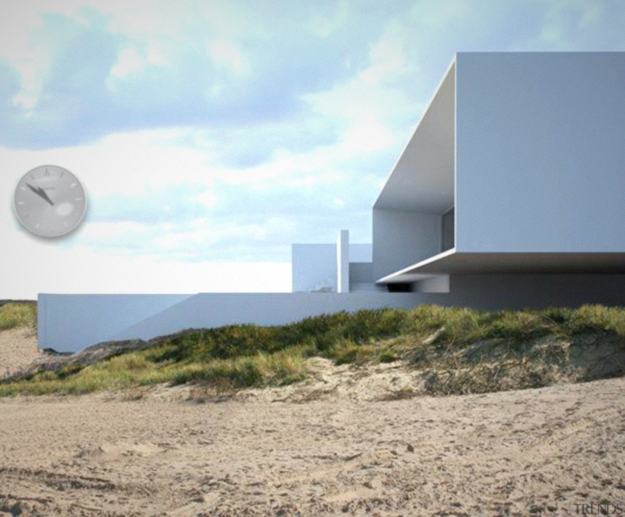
10:52
